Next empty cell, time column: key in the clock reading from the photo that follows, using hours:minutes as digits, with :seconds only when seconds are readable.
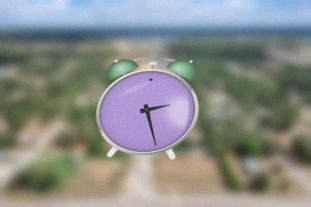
2:27
